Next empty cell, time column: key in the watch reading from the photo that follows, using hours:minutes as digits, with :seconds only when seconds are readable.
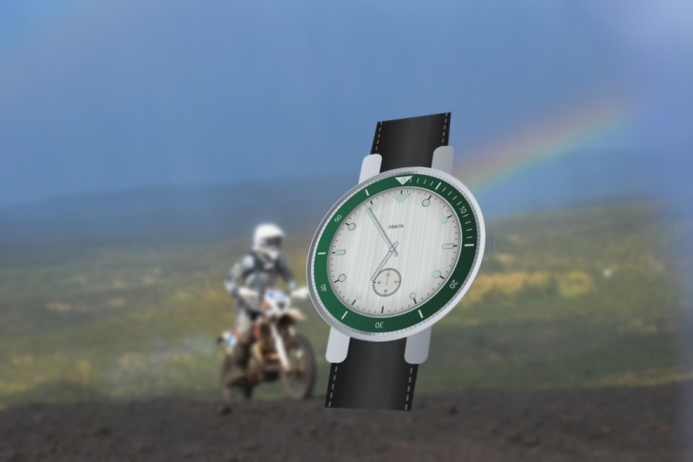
6:54
